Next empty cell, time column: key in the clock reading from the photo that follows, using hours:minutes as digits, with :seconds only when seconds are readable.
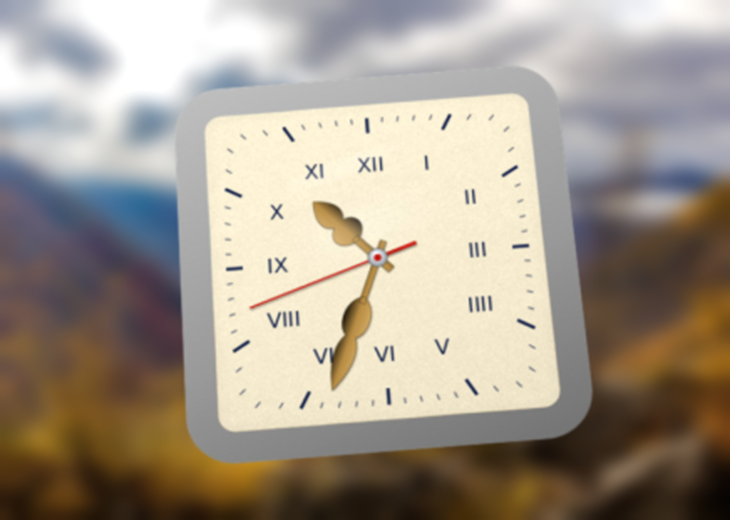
10:33:42
